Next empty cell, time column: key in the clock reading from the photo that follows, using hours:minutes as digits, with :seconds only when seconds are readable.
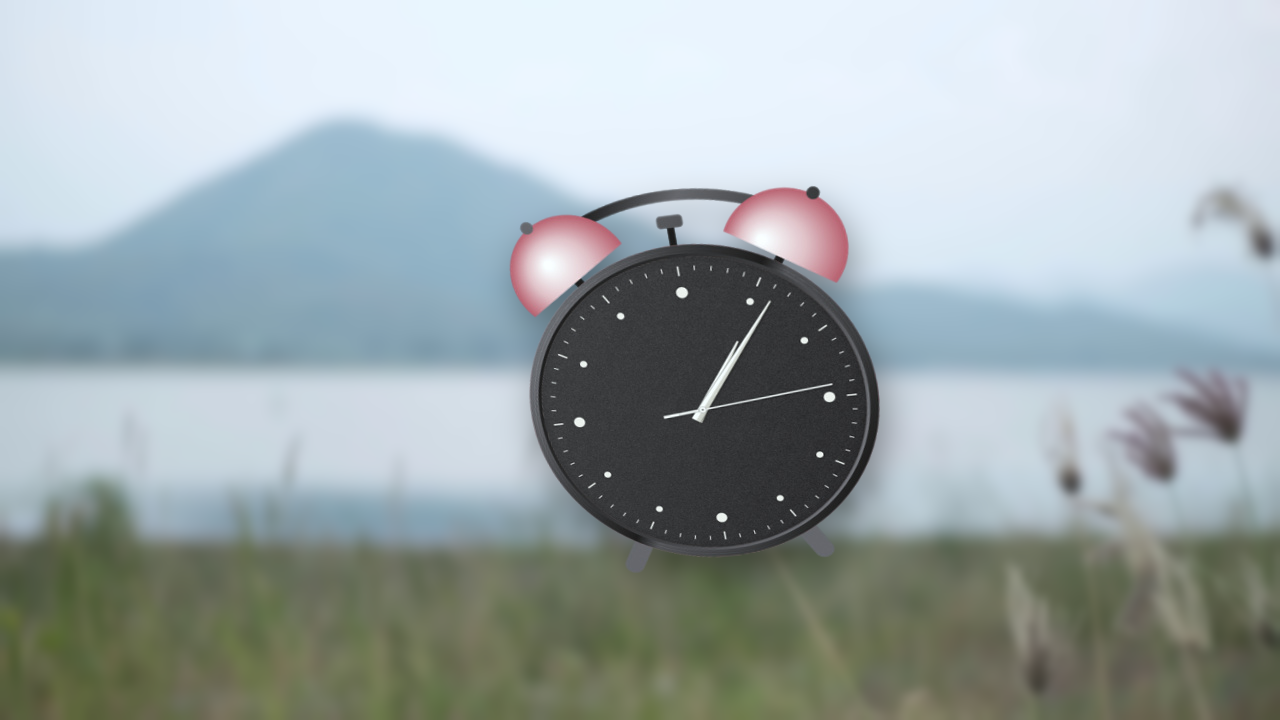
1:06:14
